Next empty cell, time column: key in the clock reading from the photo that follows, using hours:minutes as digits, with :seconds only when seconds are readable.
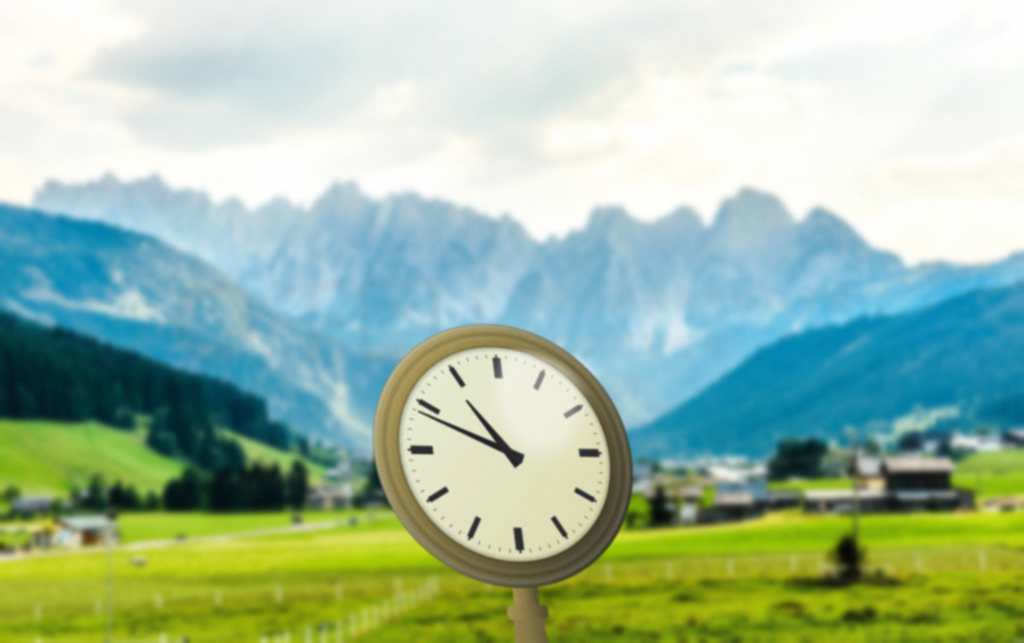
10:49
